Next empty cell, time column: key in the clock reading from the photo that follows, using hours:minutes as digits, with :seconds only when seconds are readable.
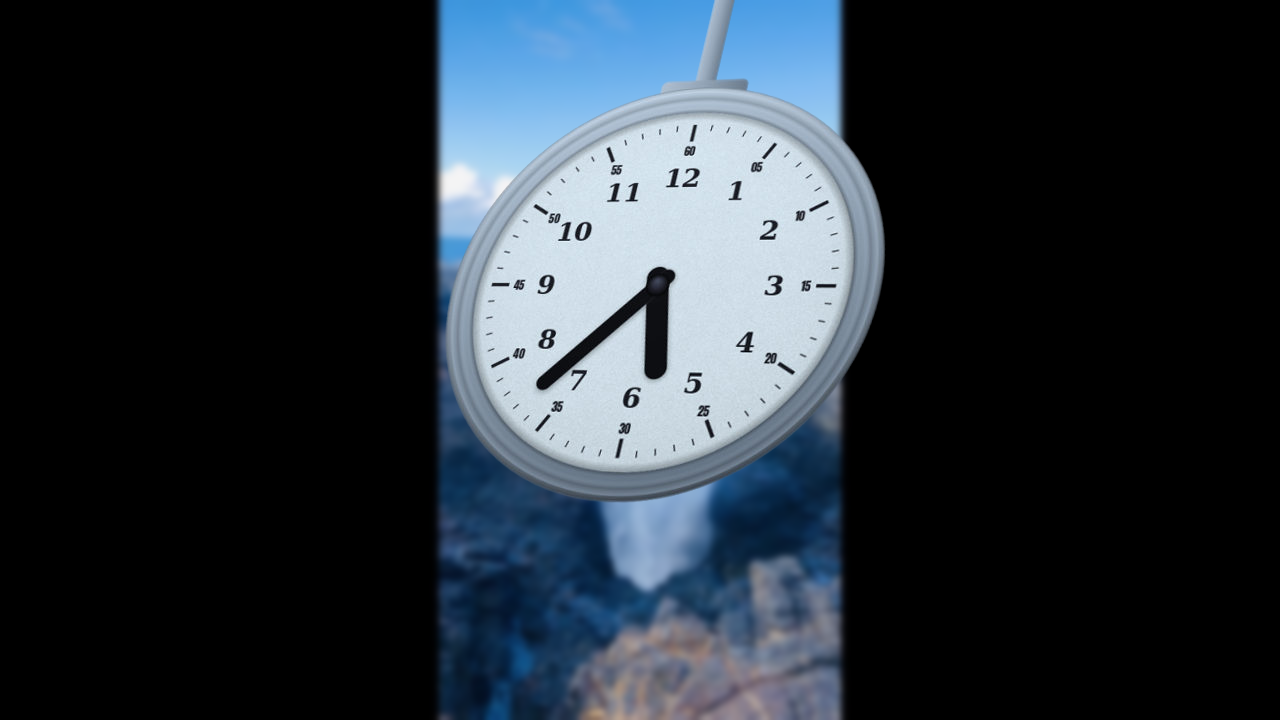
5:37
